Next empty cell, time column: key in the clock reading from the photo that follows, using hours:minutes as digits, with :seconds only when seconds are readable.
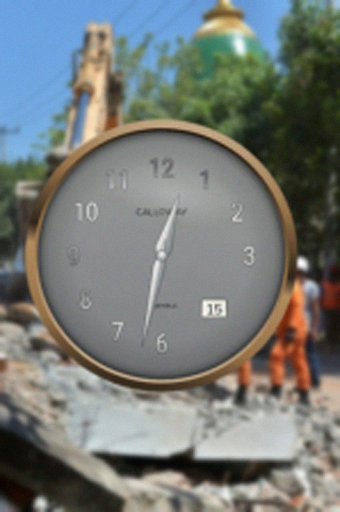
12:32
